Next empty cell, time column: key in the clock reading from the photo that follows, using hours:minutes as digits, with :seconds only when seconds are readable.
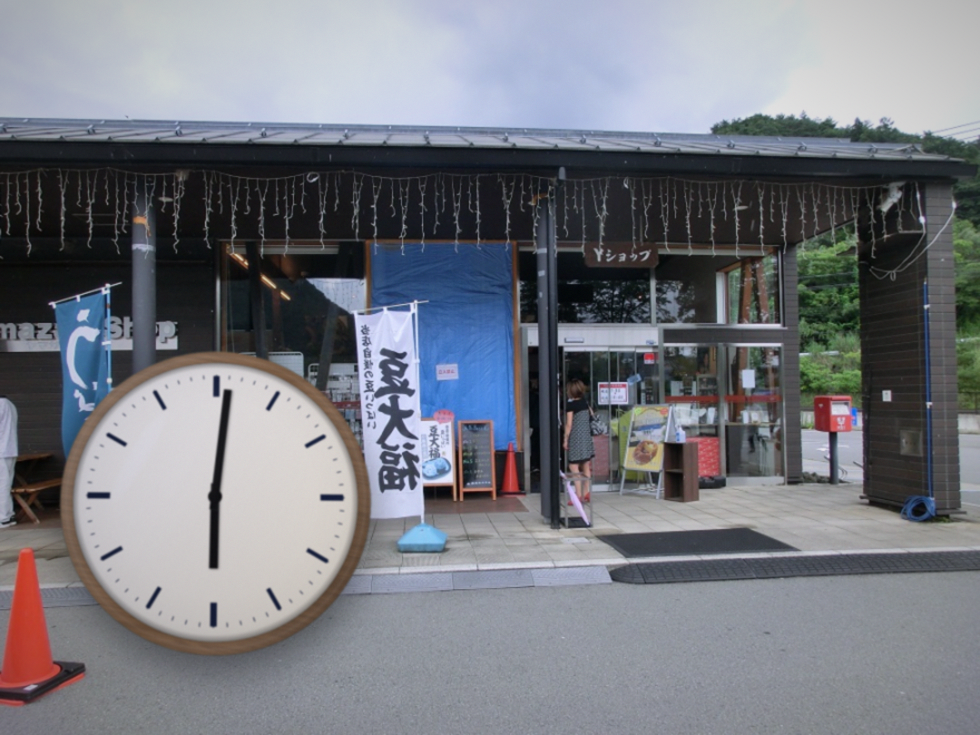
6:01
